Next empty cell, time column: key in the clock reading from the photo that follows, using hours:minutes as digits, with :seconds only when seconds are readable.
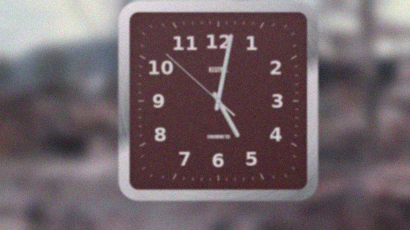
5:01:52
